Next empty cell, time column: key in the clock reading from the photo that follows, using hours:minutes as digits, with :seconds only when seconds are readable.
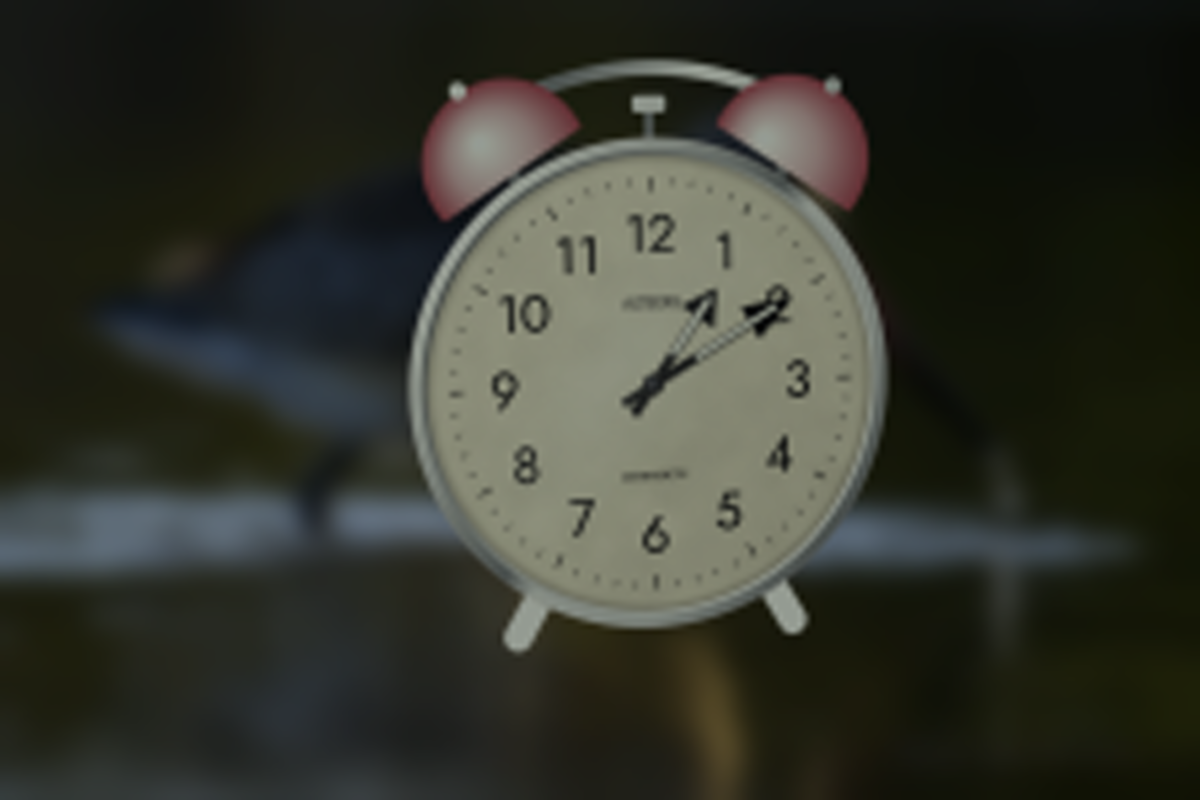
1:10
